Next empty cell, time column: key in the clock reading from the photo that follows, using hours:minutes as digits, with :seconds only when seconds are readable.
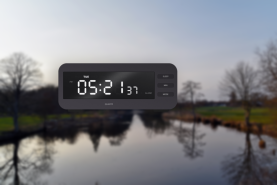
5:21:37
